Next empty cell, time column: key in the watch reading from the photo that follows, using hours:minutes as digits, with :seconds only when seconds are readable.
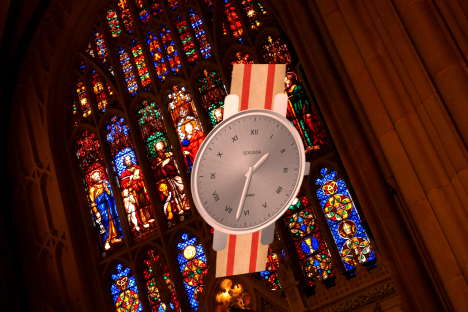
1:32
